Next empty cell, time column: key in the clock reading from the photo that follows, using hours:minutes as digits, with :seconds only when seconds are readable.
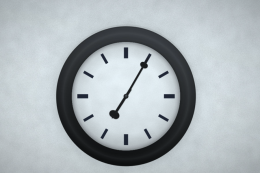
7:05
